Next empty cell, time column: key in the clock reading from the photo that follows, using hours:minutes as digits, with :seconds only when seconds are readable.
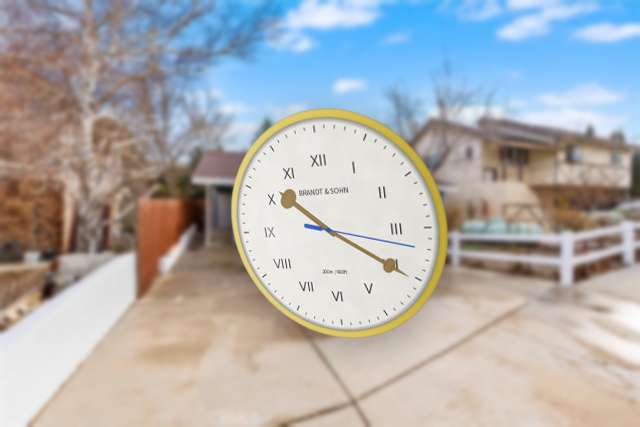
10:20:17
